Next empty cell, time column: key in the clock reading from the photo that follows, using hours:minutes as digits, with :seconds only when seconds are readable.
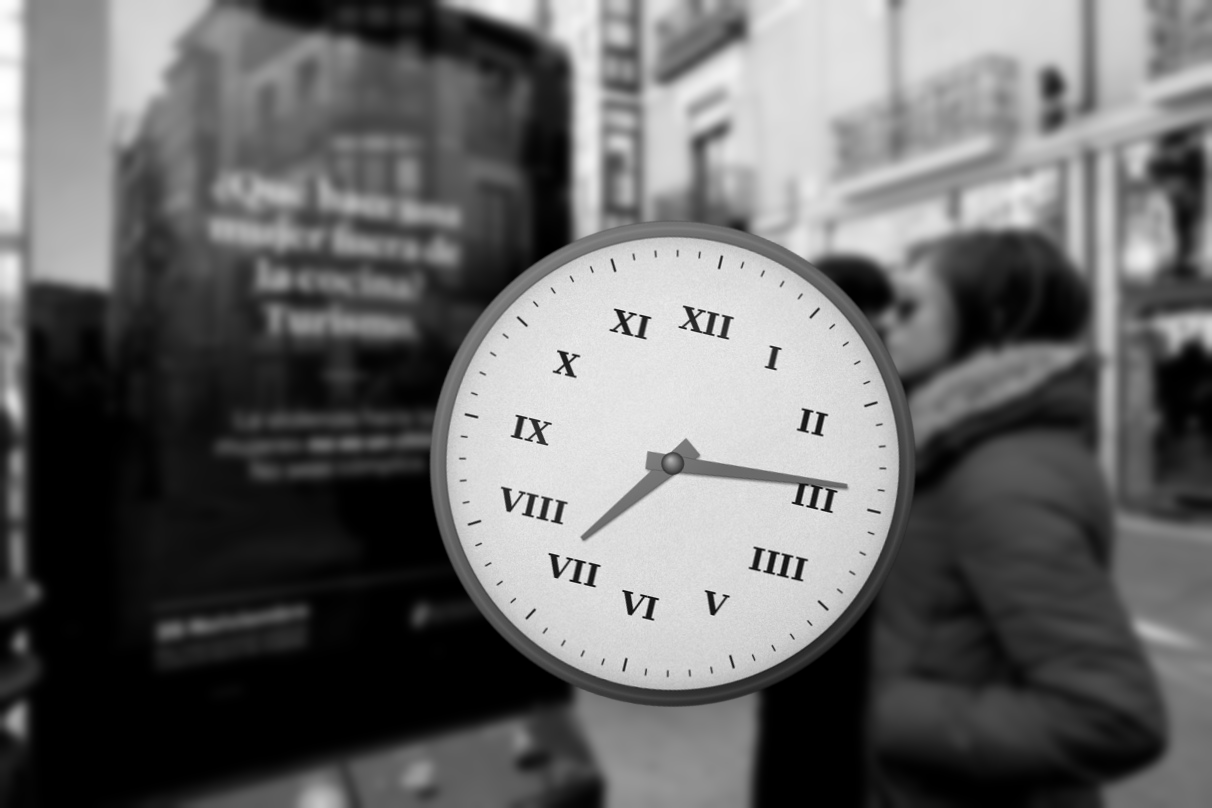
7:14
